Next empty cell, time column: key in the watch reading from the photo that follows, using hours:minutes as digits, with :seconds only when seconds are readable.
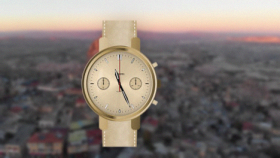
11:26
